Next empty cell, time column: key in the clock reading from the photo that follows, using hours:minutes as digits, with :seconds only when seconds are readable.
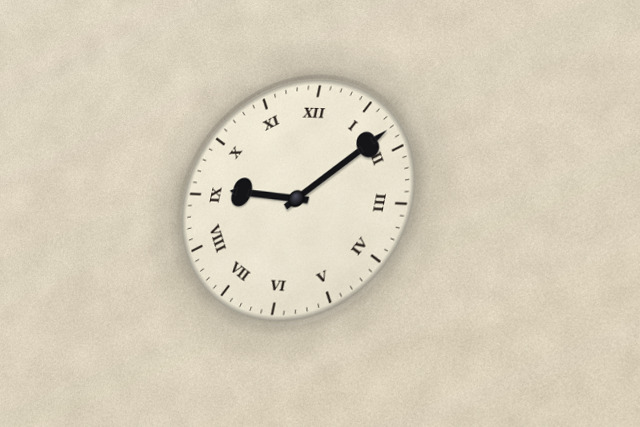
9:08
